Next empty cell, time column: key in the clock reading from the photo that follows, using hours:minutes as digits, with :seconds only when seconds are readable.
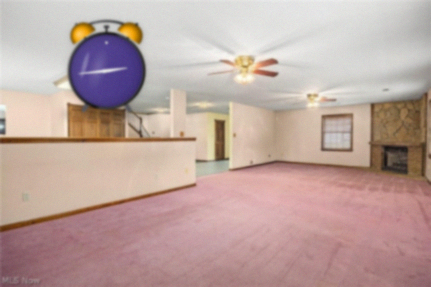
2:44
